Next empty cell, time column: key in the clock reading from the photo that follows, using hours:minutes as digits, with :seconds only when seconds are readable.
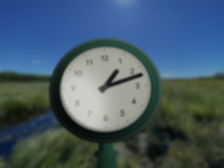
1:12
